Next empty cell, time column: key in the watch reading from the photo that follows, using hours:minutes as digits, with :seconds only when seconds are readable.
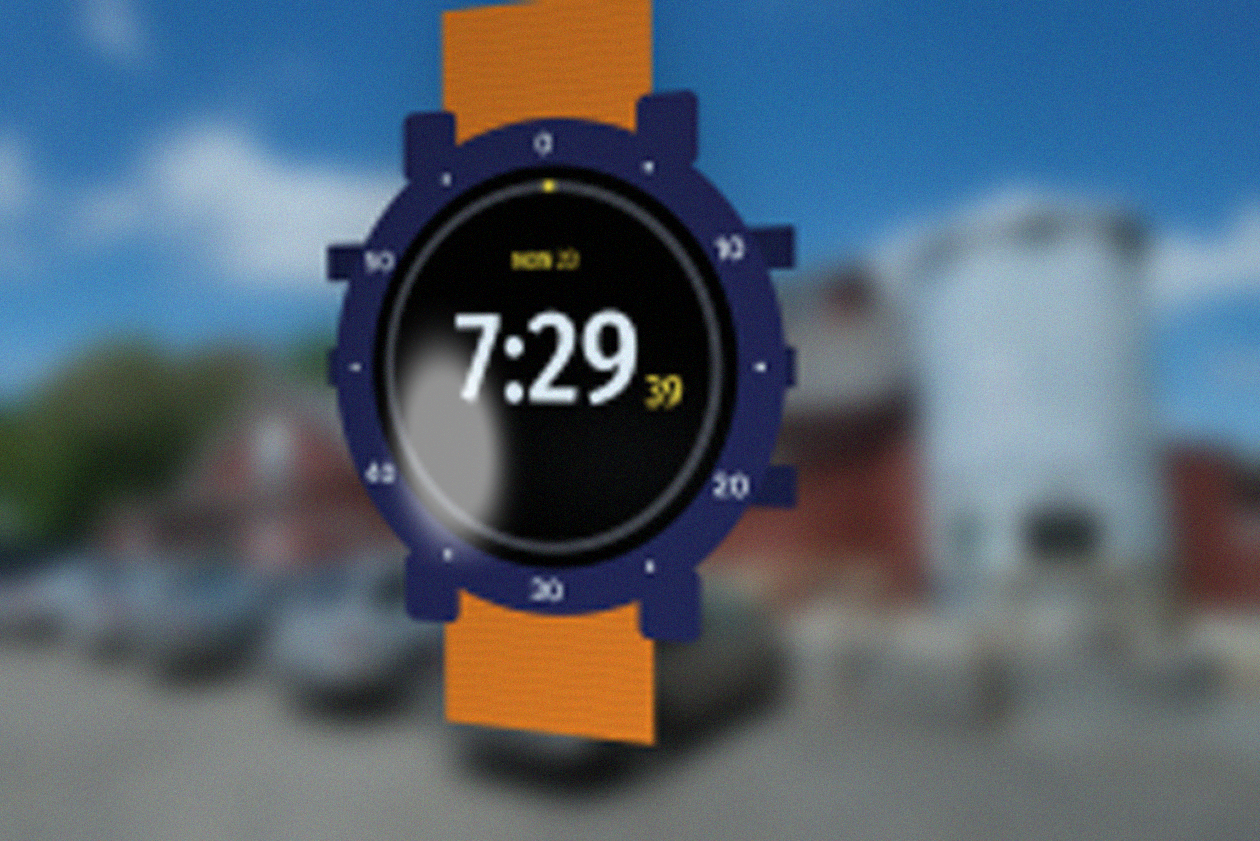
7:29:39
